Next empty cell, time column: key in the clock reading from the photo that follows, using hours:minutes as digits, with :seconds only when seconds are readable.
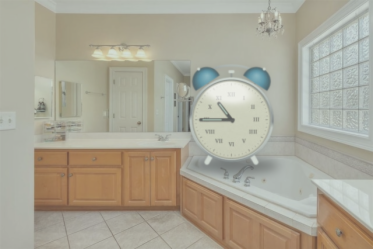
10:45
